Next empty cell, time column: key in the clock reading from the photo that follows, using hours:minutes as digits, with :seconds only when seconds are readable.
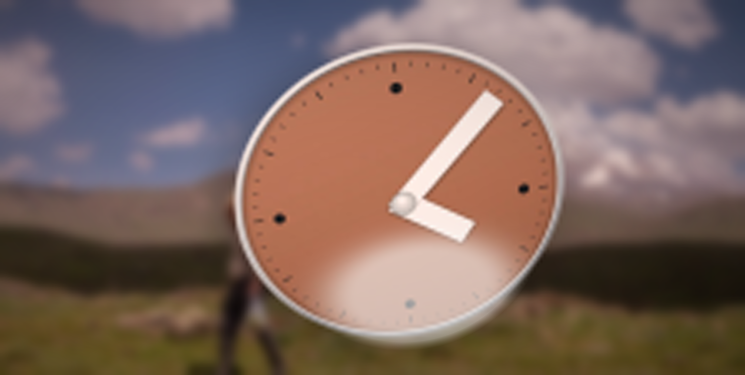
4:07
